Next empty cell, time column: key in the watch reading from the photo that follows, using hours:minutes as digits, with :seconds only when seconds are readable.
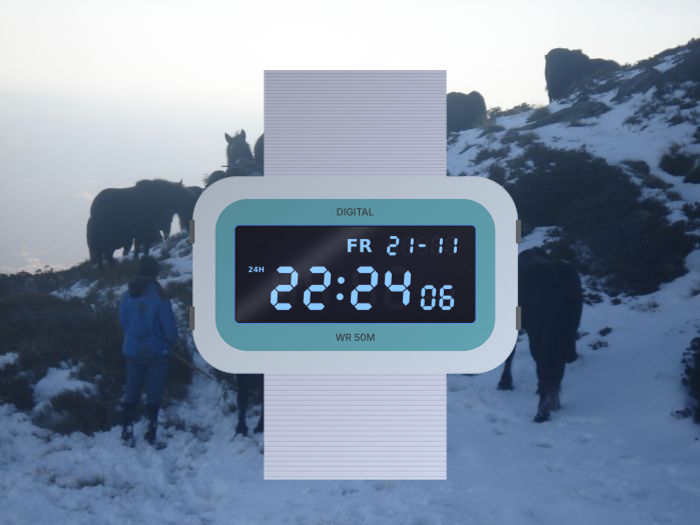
22:24:06
